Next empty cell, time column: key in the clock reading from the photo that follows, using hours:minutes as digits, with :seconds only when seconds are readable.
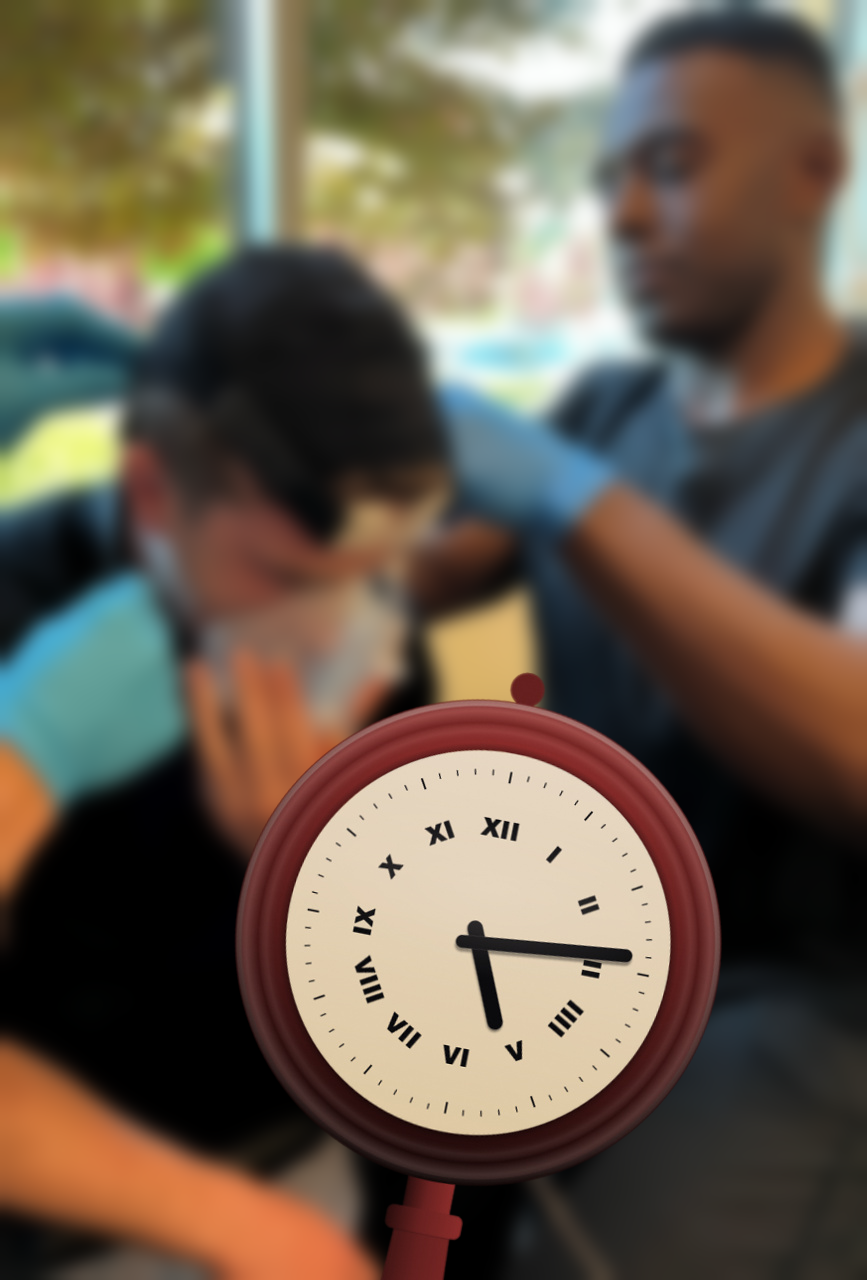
5:14
